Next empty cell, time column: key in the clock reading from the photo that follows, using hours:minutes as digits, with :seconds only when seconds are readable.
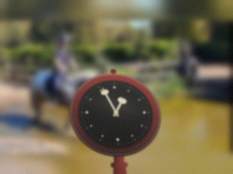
12:56
